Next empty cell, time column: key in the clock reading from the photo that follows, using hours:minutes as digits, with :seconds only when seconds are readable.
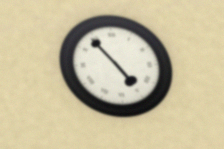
4:54
